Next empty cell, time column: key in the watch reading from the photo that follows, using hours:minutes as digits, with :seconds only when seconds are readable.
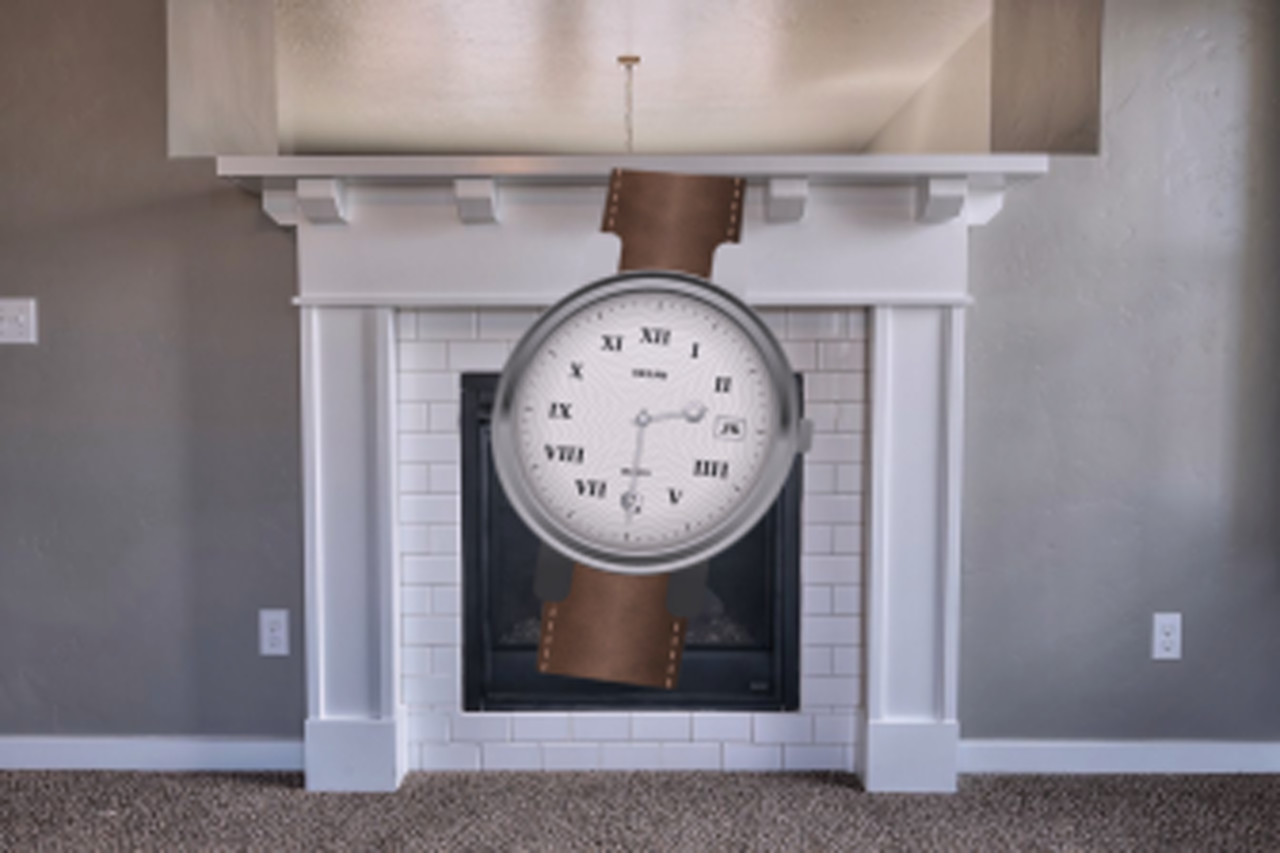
2:30
